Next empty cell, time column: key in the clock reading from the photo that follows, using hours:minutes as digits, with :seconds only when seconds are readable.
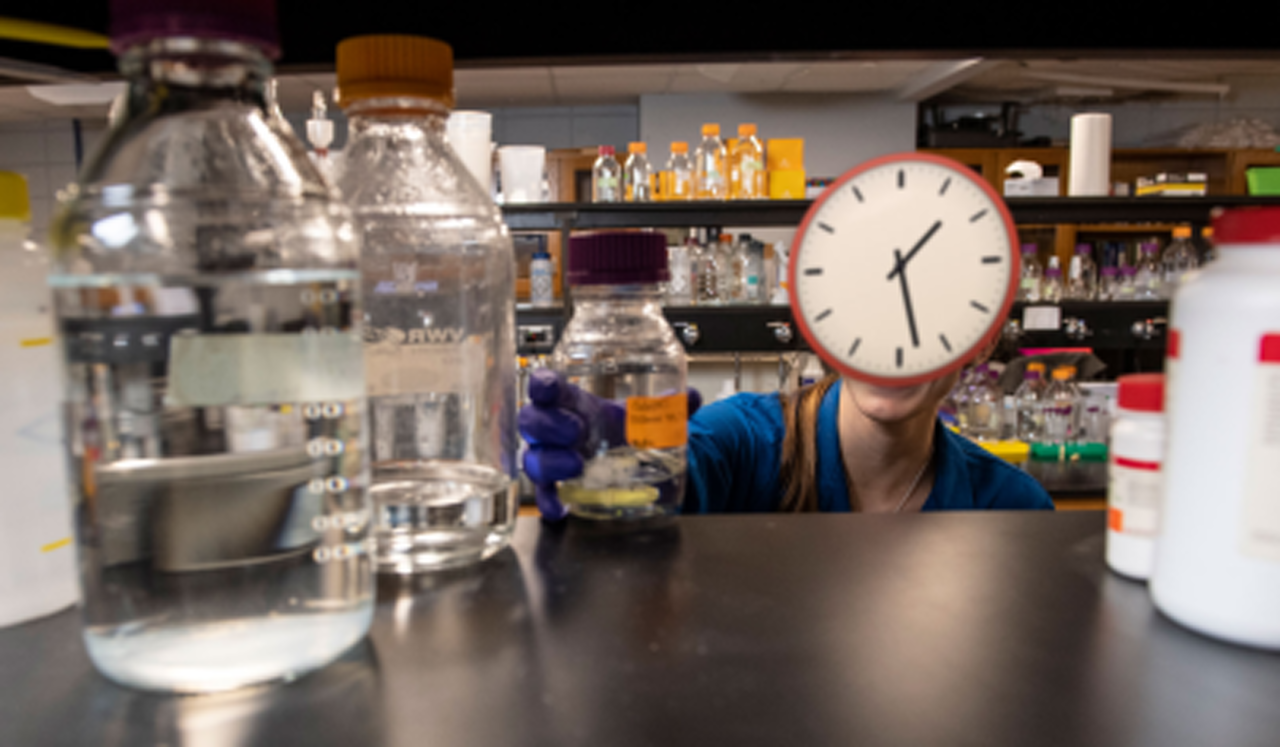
1:28
